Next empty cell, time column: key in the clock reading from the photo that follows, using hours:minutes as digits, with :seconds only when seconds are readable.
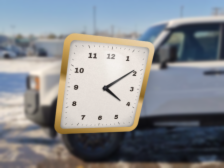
4:09
